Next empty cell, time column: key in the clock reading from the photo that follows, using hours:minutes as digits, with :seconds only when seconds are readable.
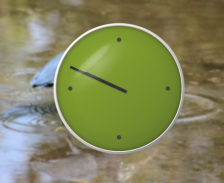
9:49
